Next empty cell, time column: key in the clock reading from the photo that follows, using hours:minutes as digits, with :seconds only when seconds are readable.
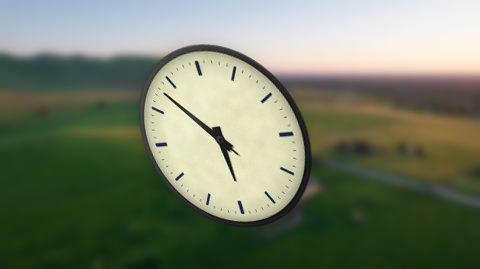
5:52:53
